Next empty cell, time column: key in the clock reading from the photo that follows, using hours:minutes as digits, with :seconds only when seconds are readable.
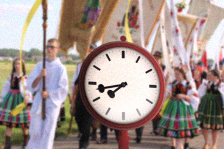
7:43
